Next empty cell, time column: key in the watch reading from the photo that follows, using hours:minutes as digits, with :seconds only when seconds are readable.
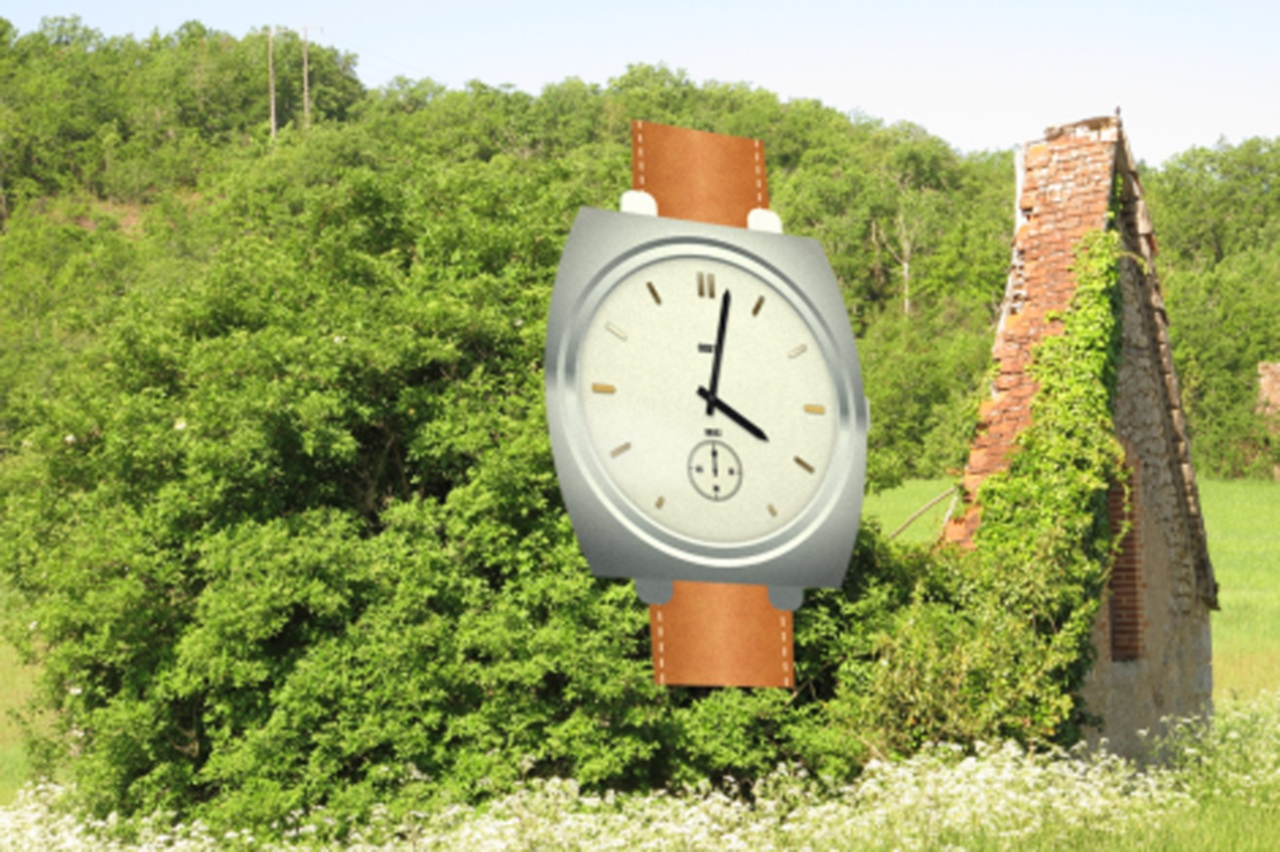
4:02
